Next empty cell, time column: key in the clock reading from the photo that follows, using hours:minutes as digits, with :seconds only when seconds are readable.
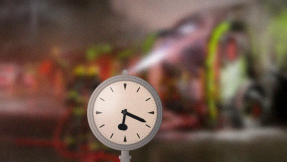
6:19
